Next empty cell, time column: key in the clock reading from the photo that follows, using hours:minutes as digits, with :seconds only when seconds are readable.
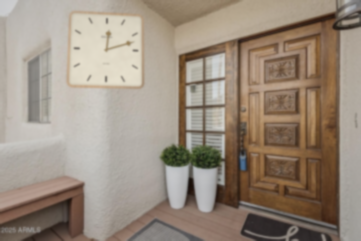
12:12
